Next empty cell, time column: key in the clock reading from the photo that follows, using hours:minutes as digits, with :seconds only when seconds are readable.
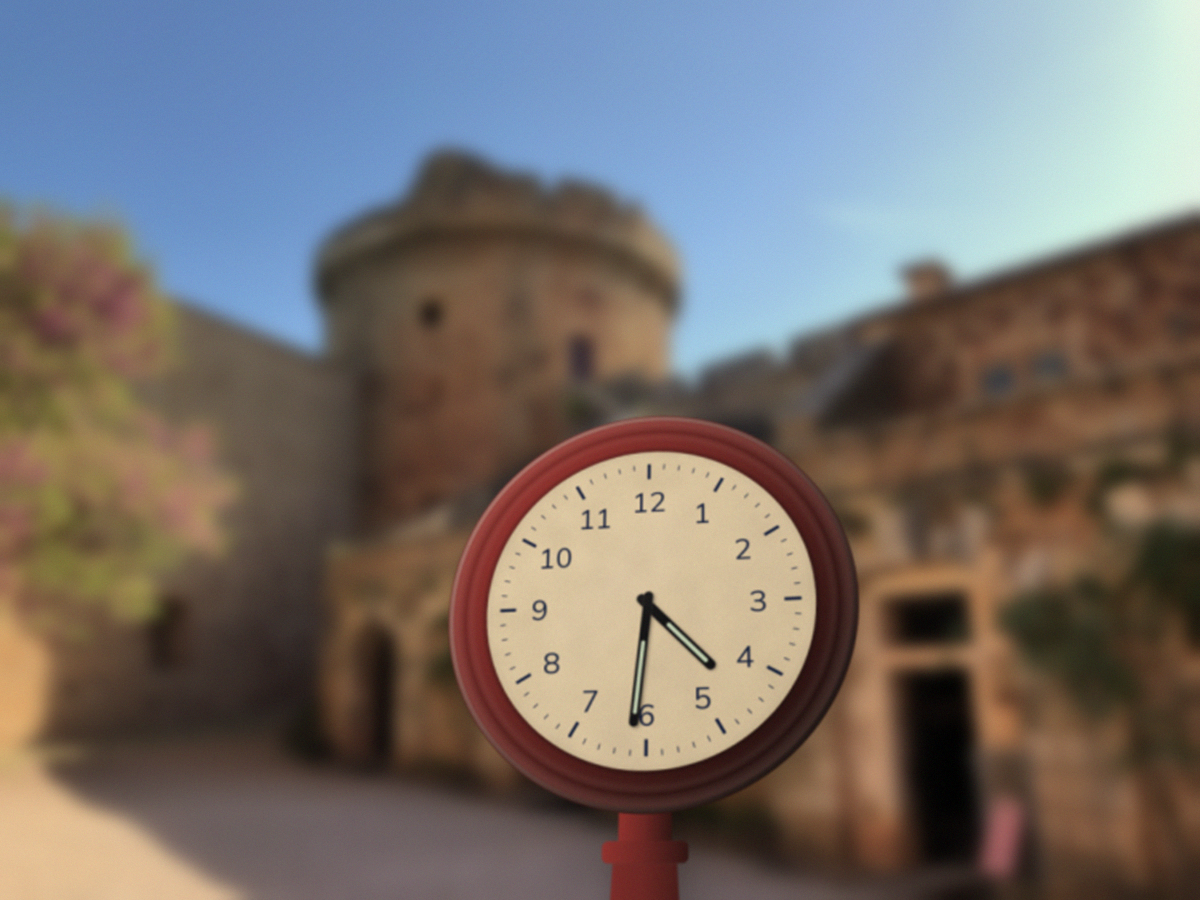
4:31
